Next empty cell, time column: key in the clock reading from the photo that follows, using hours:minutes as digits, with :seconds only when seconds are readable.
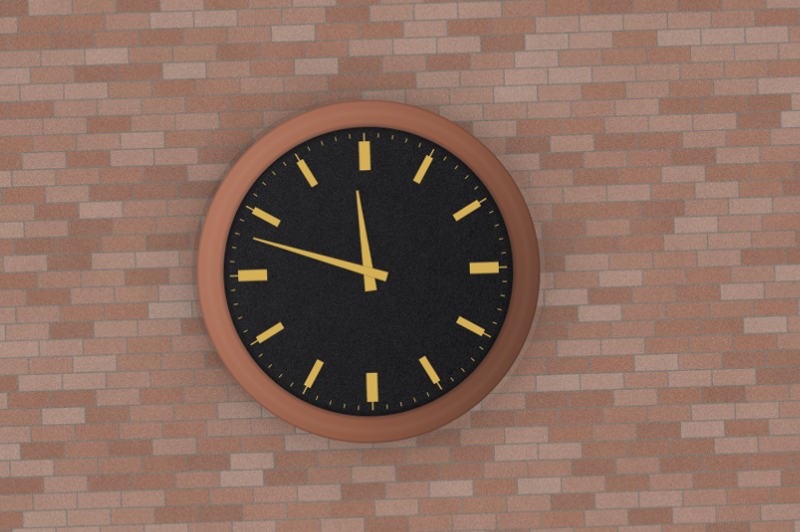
11:48
